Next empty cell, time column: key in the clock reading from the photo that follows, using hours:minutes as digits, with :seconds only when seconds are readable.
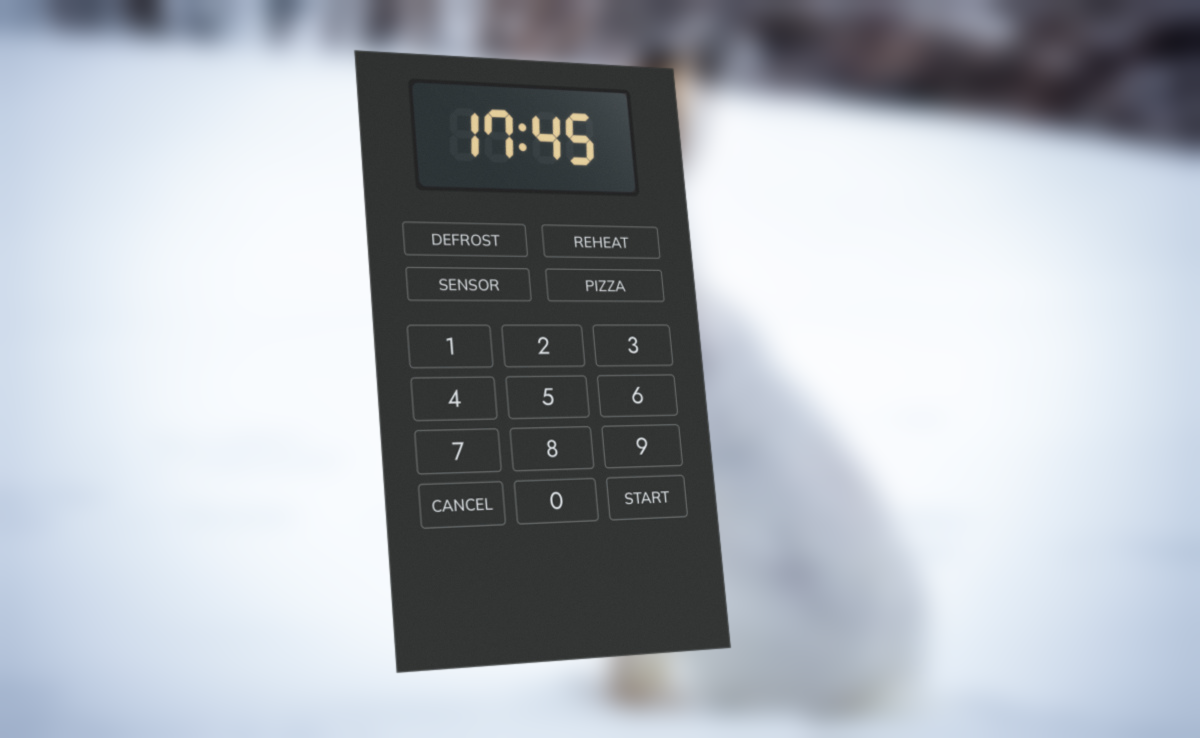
17:45
